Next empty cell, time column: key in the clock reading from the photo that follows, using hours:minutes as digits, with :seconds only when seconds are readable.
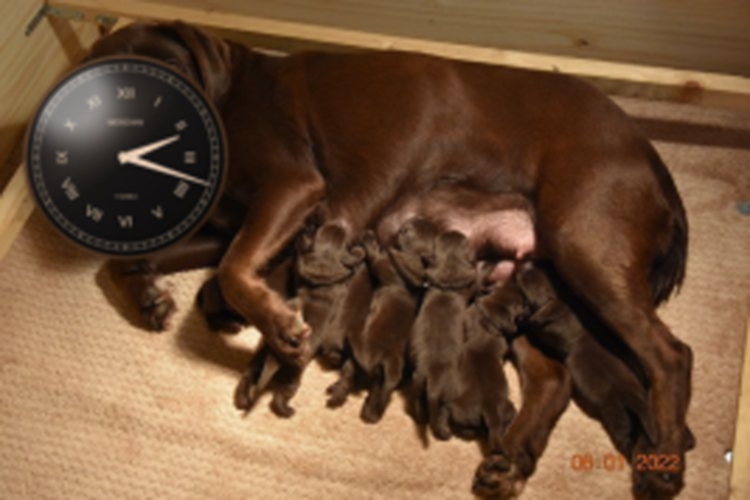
2:18
